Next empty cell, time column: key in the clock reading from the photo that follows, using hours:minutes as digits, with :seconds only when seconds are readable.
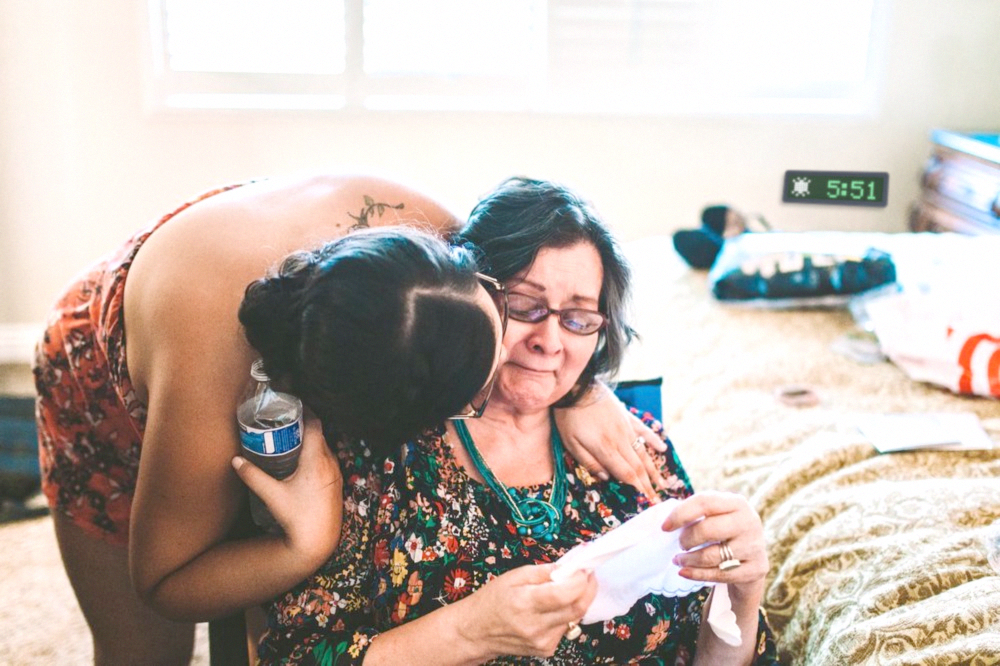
5:51
